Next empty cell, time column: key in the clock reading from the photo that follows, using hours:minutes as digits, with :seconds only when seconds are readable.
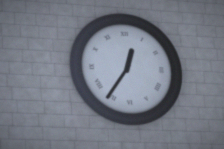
12:36
